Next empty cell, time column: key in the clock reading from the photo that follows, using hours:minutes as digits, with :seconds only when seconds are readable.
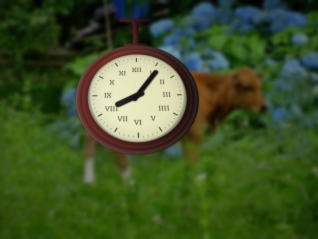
8:06
